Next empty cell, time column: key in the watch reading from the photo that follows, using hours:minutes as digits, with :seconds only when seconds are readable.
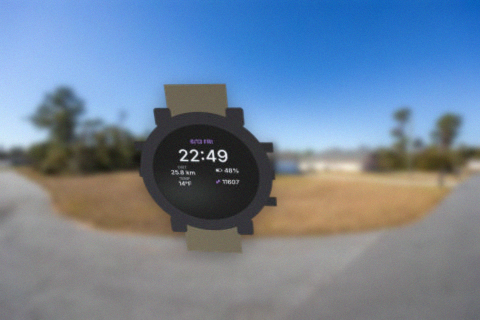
22:49
